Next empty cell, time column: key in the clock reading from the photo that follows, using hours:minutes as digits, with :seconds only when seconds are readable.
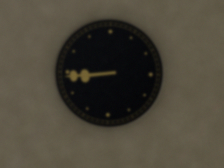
8:44
